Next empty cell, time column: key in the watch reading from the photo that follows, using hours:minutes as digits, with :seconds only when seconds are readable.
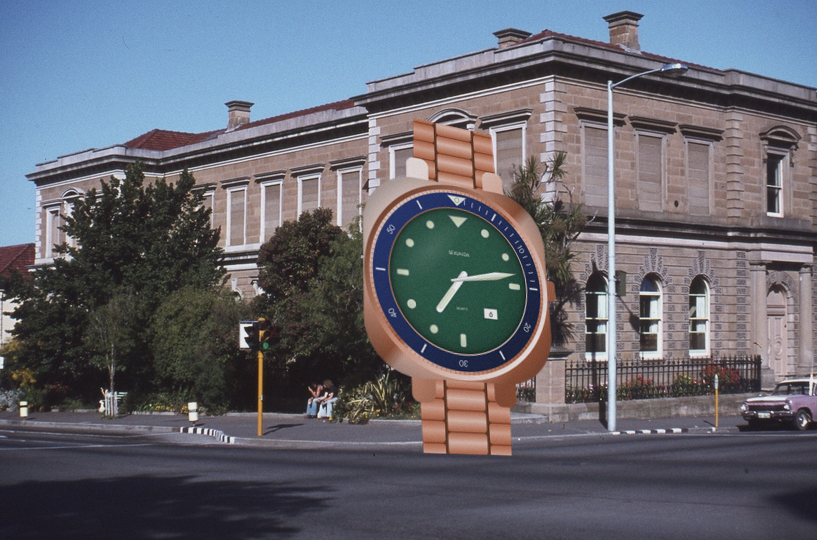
7:13
